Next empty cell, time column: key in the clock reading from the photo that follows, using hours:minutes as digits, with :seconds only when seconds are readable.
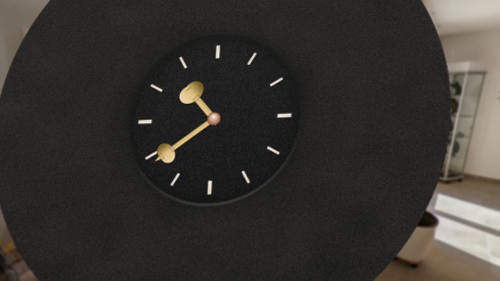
10:39
